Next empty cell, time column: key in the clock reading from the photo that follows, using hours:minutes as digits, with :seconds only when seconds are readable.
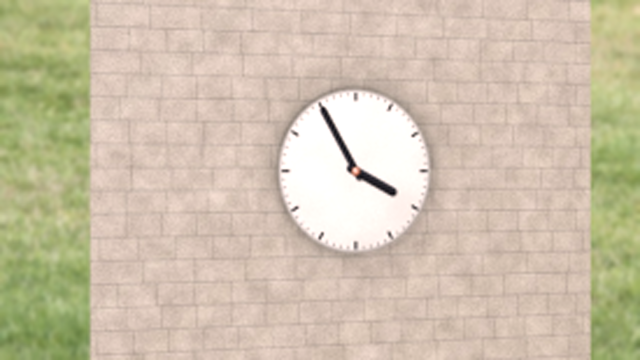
3:55
